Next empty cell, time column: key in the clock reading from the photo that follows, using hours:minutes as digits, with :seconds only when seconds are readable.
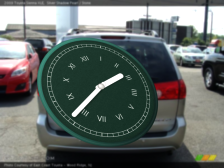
2:41
